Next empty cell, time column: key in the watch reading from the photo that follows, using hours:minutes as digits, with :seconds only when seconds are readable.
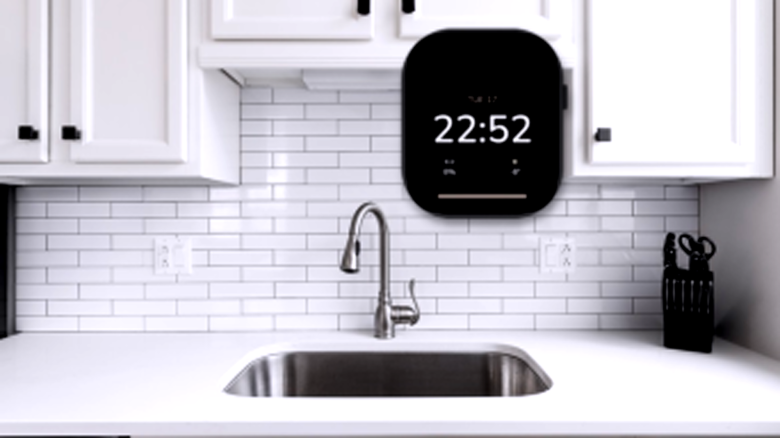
22:52
